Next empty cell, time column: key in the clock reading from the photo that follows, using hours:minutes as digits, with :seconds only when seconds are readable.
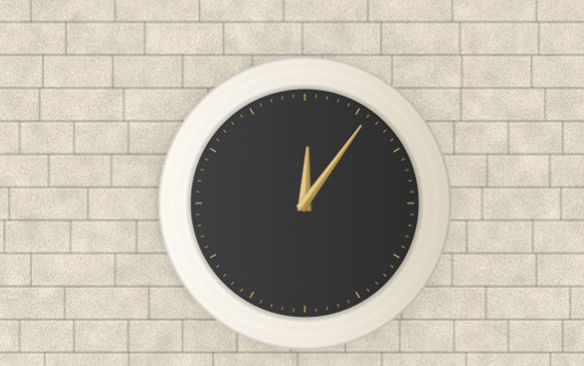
12:06
